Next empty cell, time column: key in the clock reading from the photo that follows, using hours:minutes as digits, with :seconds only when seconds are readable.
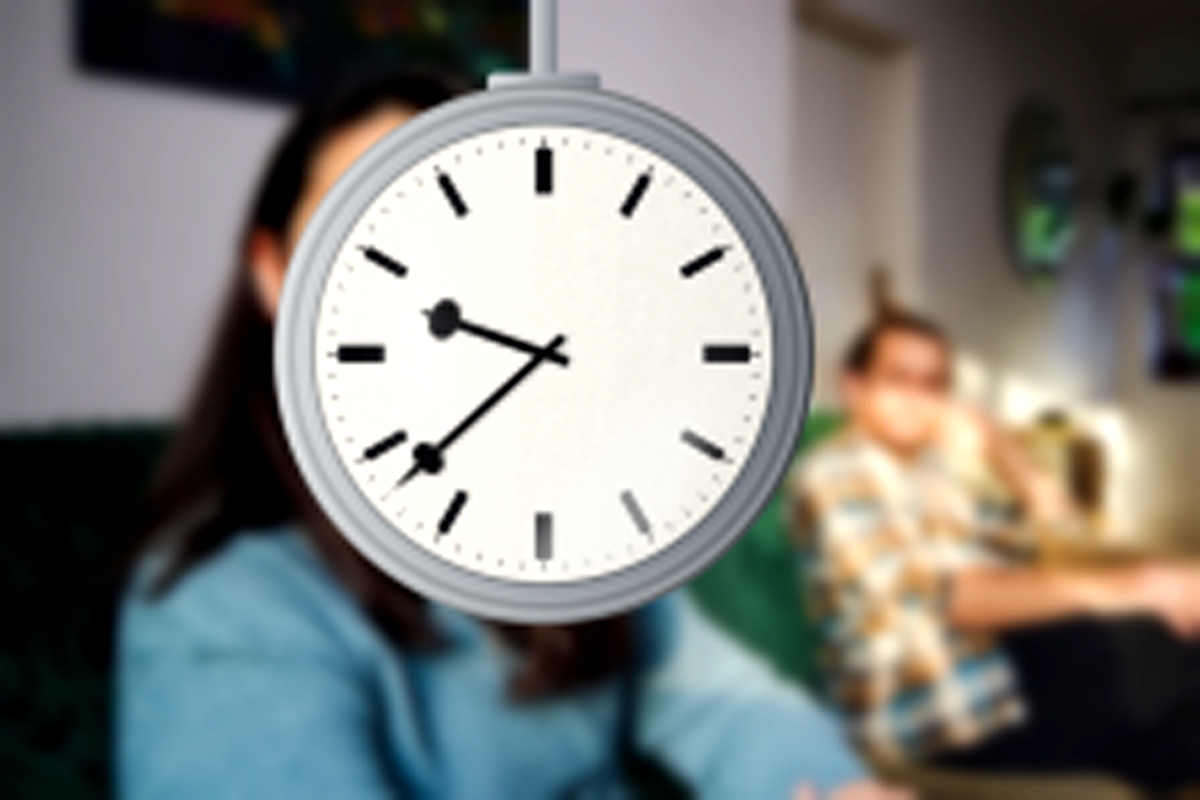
9:38
